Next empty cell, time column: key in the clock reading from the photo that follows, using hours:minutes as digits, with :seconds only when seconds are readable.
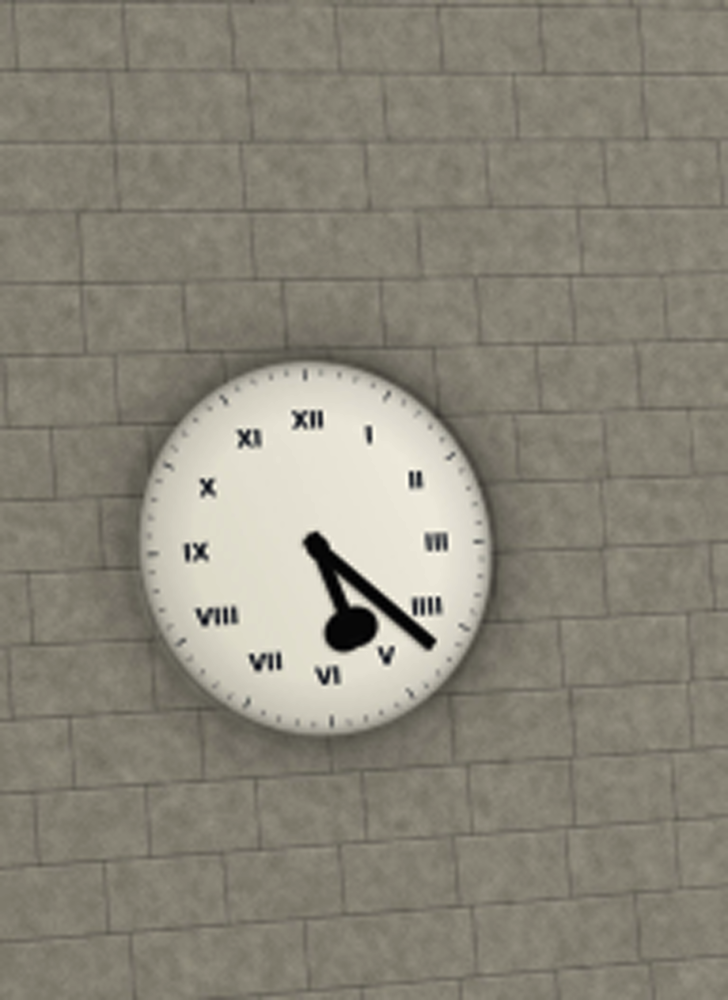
5:22
